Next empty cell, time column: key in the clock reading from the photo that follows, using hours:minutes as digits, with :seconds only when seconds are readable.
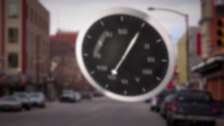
7:05
